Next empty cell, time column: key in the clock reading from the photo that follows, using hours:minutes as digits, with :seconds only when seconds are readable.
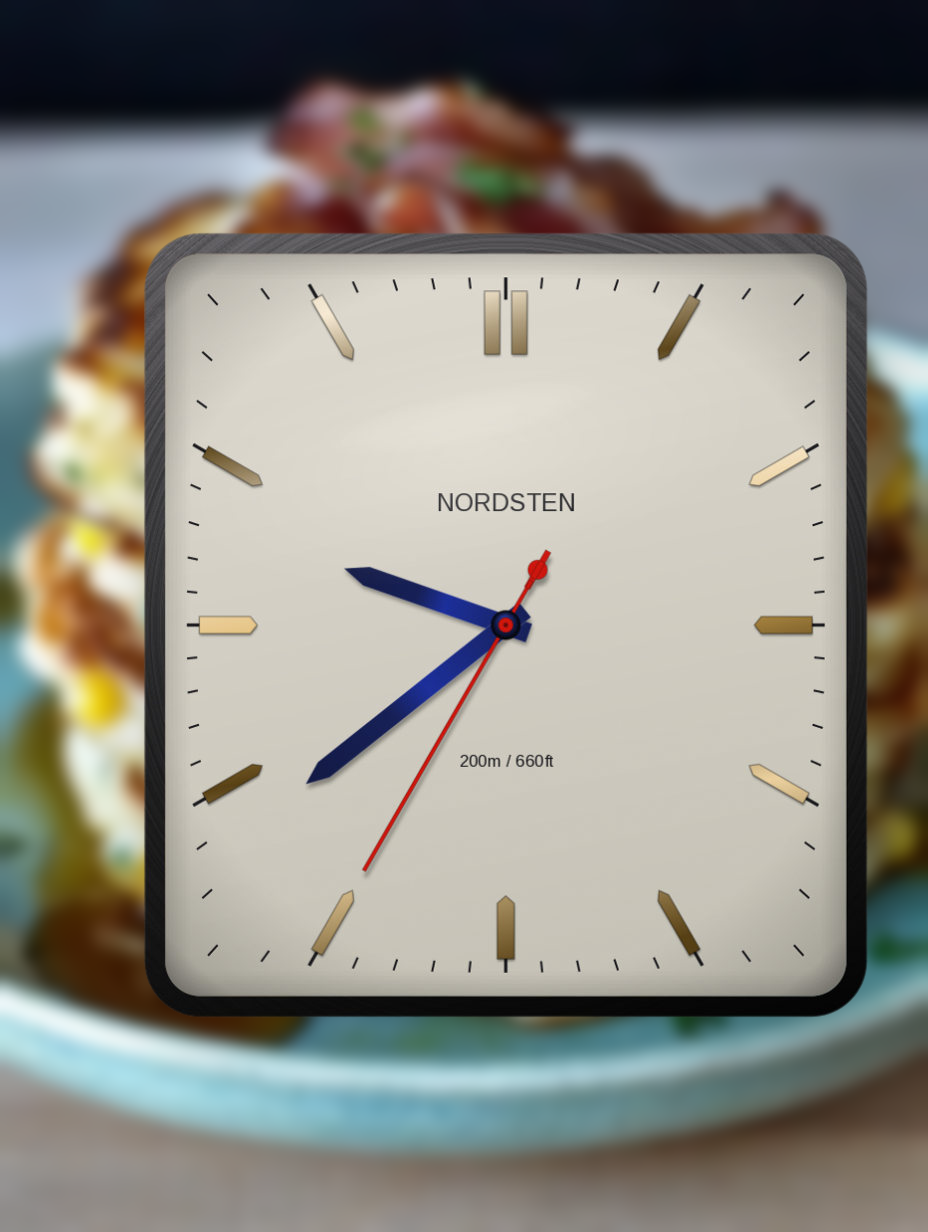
9:38:35
